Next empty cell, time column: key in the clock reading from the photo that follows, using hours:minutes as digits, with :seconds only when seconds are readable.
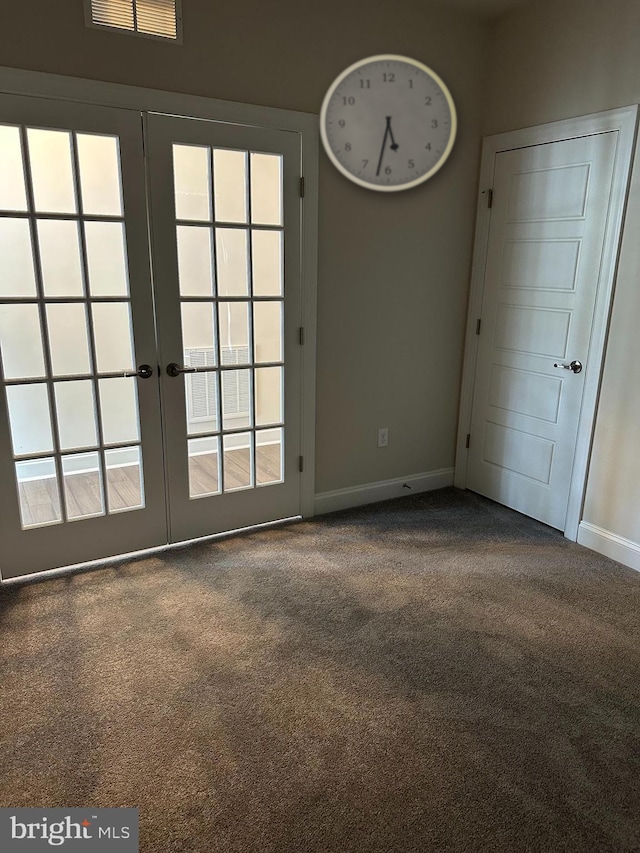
5:32
